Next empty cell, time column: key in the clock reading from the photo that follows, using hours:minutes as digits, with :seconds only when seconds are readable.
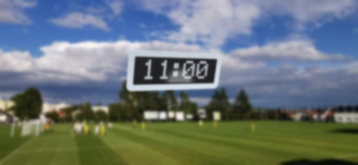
11:00
